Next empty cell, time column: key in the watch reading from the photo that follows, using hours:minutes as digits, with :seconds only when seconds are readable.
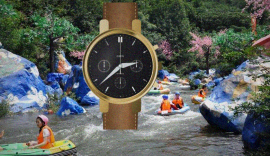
2:38
